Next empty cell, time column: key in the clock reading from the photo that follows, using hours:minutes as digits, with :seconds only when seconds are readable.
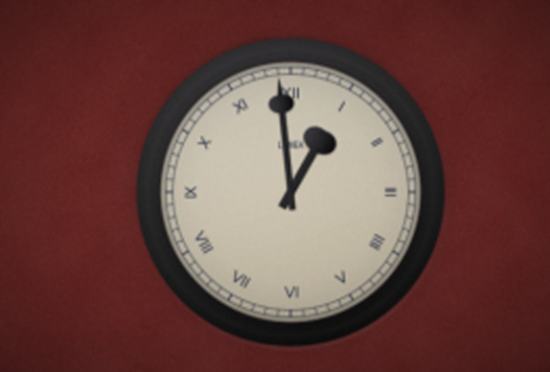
12:59
